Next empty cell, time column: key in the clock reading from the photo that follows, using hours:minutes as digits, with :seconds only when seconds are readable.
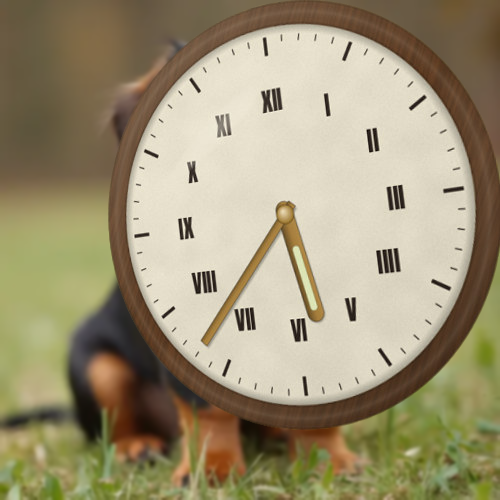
5:37
